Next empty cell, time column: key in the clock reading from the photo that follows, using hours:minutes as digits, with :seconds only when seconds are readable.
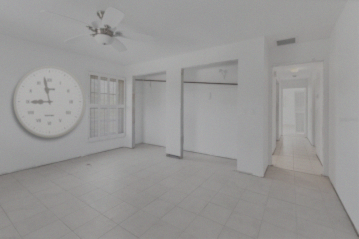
8:58
